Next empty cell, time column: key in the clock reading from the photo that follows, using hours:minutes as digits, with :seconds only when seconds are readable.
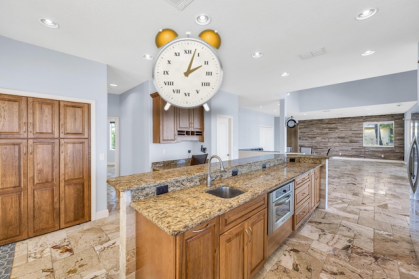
2:03
